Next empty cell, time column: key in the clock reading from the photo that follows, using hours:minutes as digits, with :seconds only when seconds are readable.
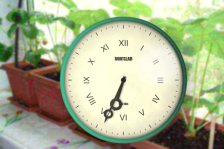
6:34
